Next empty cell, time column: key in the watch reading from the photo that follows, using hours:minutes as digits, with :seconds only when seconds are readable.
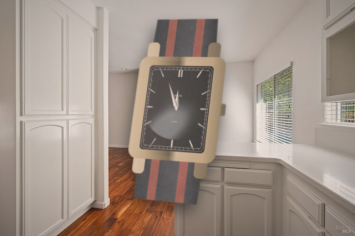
11:56
